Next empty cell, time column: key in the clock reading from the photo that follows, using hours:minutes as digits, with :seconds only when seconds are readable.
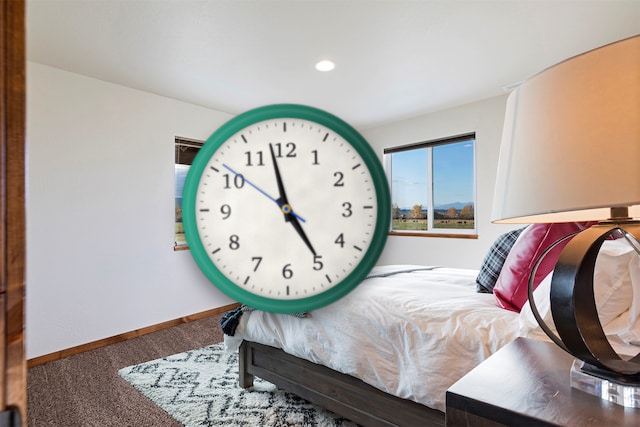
4:57:51
